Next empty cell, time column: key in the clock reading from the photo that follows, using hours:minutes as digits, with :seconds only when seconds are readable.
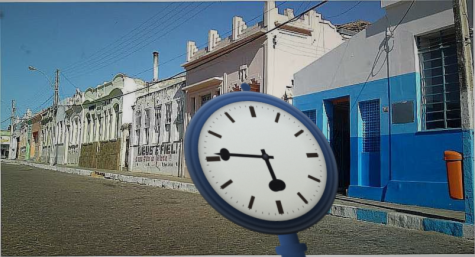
5:46
